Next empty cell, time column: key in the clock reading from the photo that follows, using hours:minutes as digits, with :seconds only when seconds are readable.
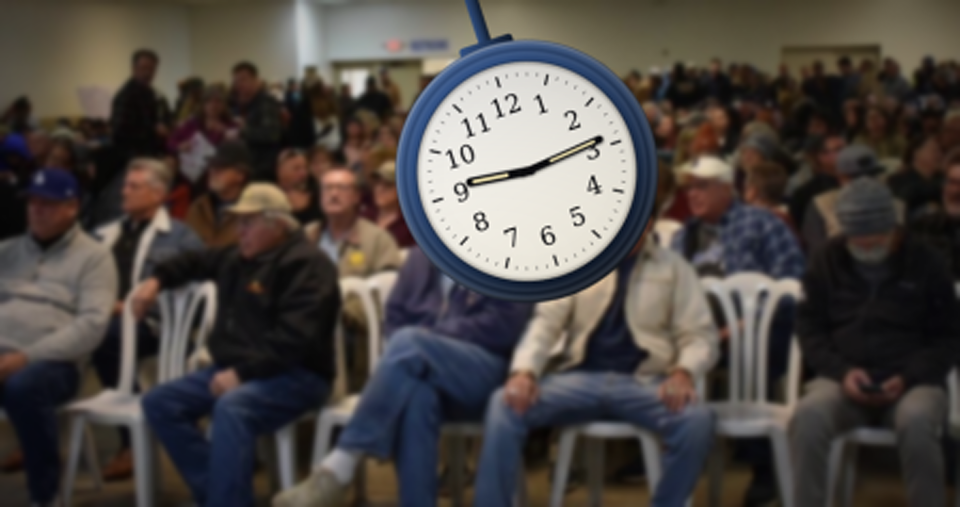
9:14
